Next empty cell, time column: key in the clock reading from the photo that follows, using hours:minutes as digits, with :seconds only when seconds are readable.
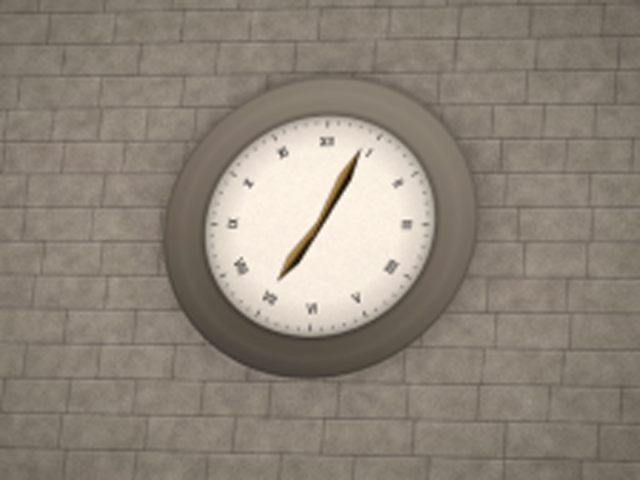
7:04
